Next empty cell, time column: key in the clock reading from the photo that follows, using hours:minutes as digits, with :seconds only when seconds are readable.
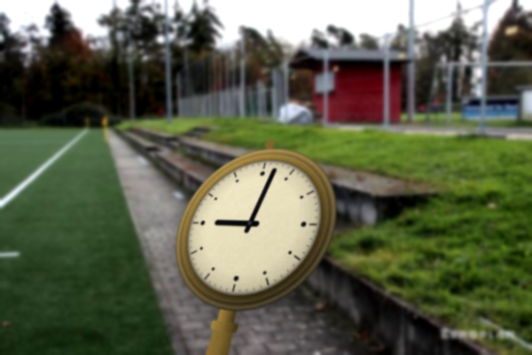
9:02
